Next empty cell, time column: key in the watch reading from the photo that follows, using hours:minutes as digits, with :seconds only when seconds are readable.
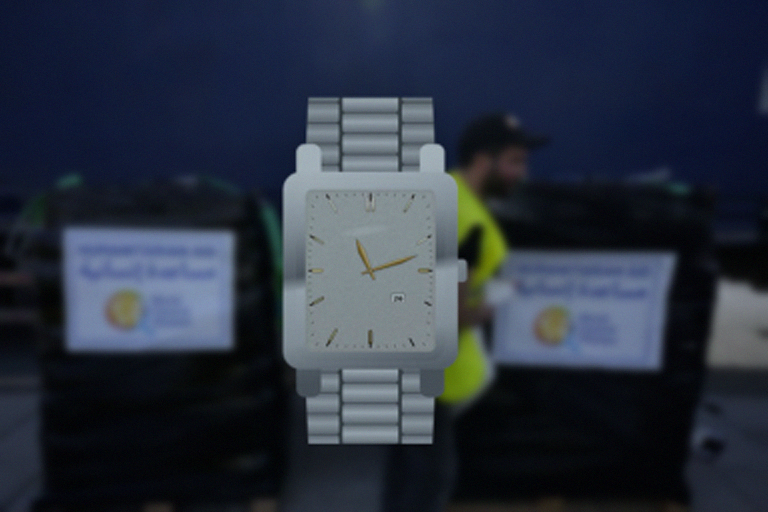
11:12
